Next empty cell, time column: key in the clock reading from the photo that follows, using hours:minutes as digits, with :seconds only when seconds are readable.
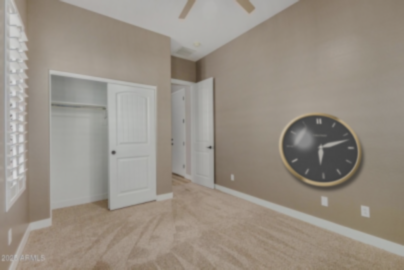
6:12
